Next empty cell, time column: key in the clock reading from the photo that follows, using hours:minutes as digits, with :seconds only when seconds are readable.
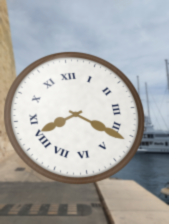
8:21
